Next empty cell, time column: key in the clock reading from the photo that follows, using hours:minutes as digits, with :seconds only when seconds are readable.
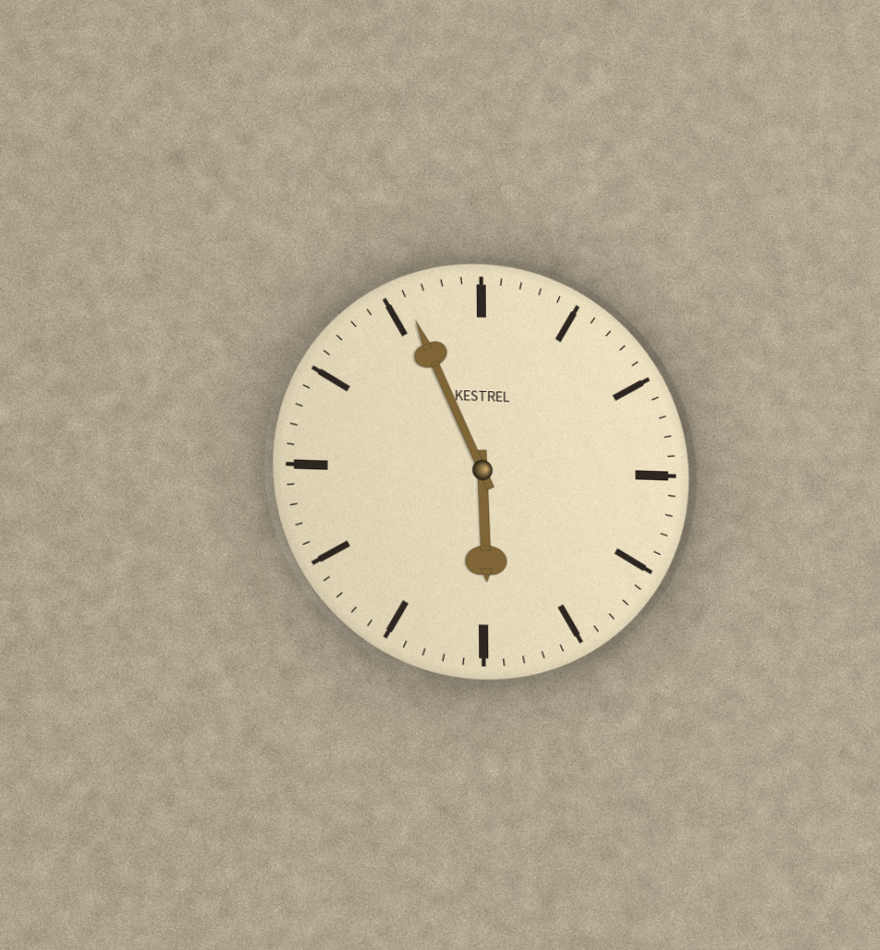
5:56
